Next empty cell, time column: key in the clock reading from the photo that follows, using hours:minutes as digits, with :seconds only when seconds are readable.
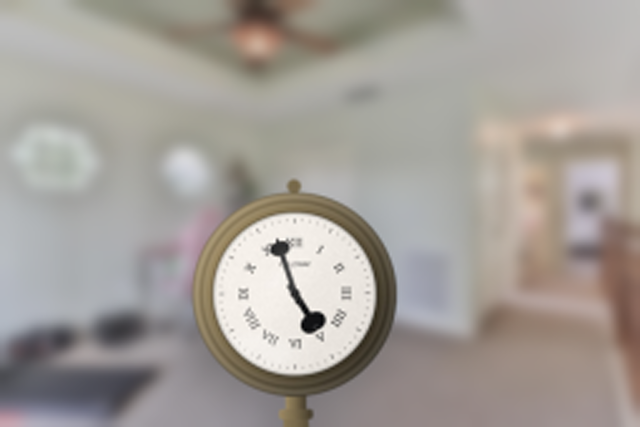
4:57
